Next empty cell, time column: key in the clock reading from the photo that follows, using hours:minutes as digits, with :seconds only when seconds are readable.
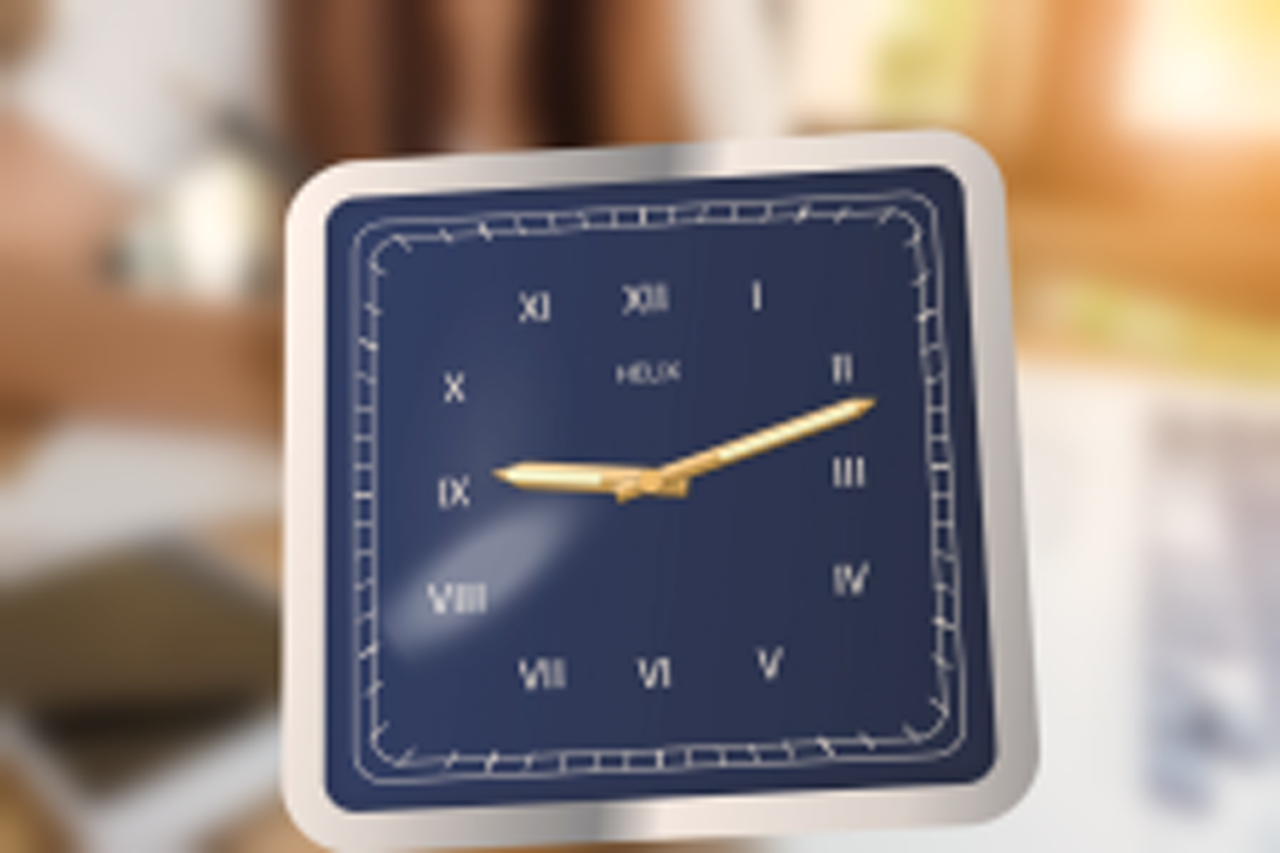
9:12
